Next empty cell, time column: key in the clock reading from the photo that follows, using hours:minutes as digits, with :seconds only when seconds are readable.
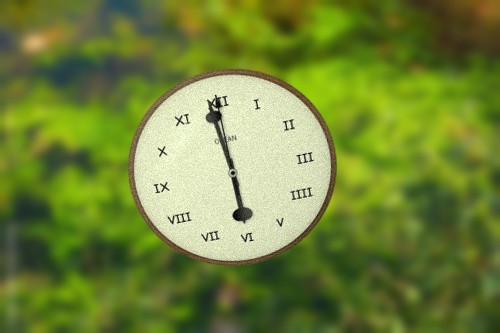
5:59:00
